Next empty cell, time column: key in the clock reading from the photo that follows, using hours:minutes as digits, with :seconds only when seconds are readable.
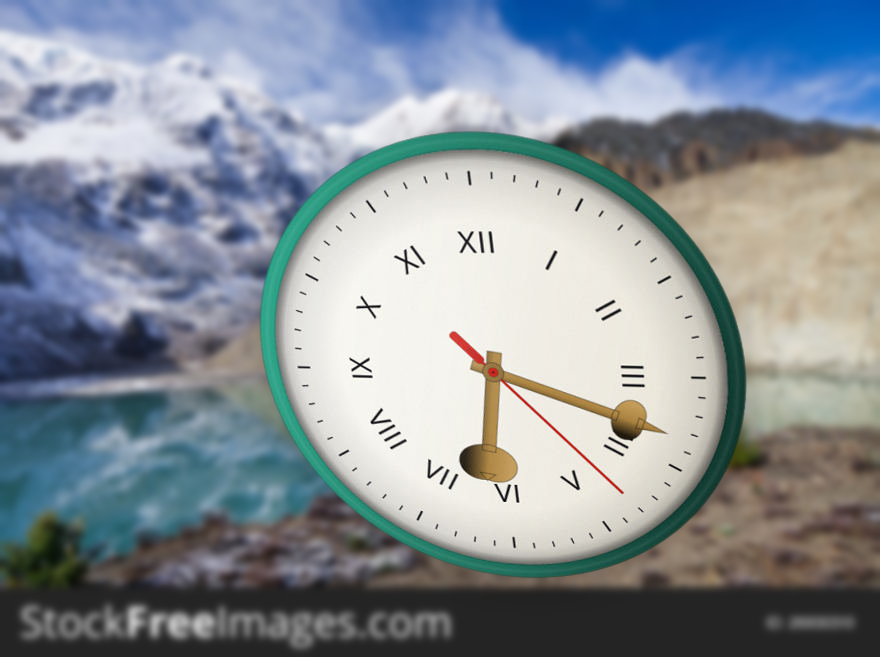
6:18:23
